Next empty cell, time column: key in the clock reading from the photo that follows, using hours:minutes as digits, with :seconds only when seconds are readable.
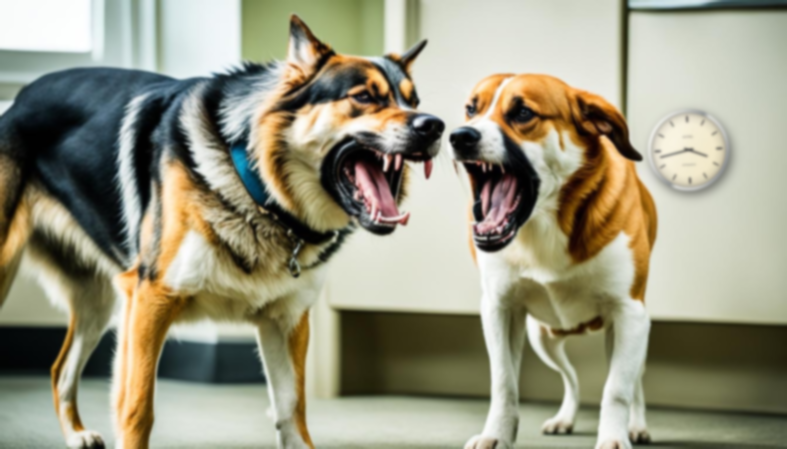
3:43
